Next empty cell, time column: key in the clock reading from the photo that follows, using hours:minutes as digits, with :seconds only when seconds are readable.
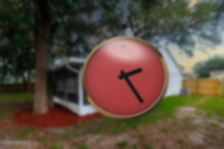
2:25
